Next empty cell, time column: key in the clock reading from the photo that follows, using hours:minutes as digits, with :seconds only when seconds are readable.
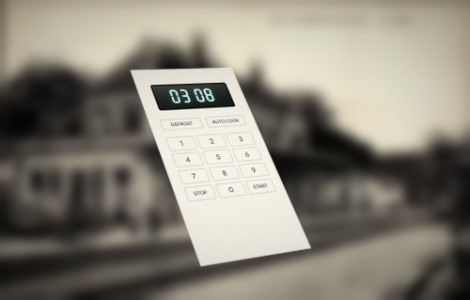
3:08
